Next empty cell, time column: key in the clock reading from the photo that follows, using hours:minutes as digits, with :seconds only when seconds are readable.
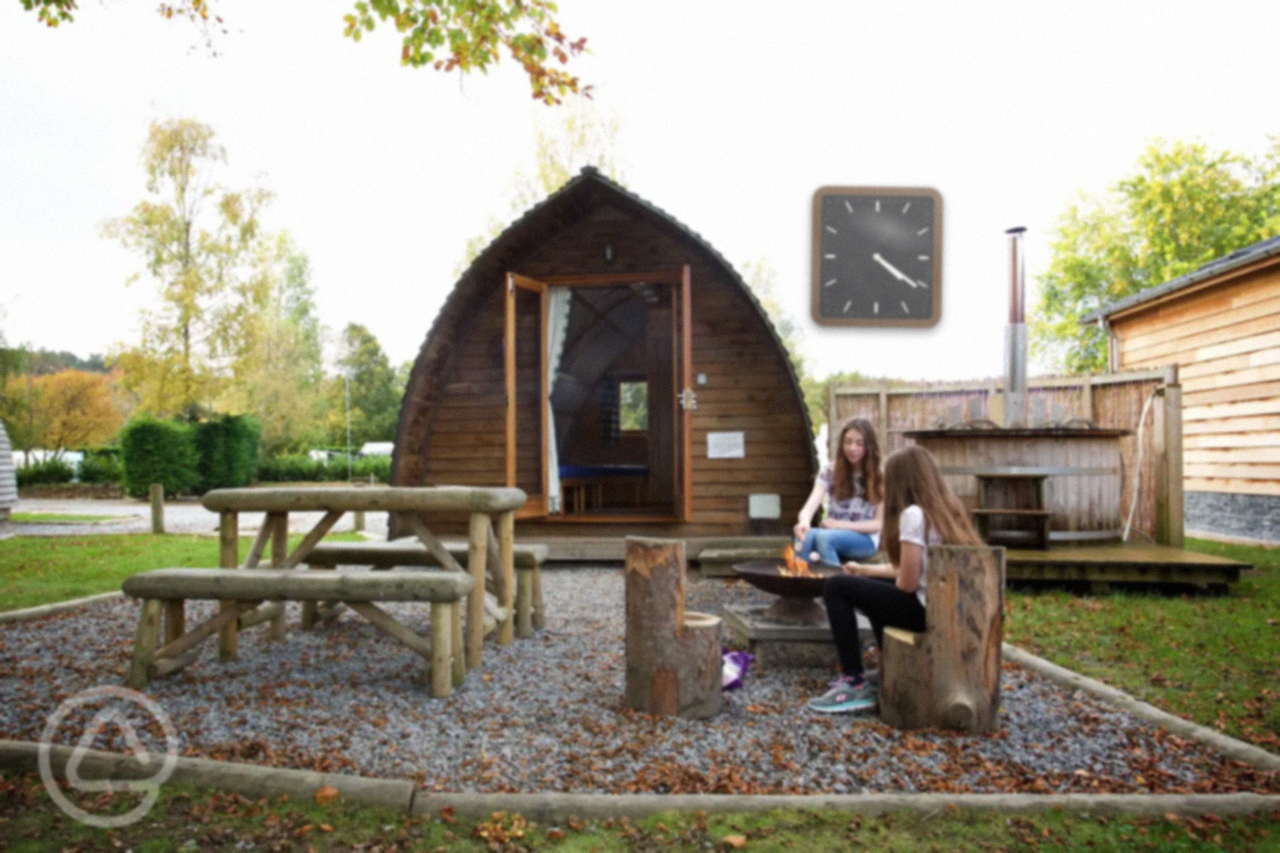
4:21
